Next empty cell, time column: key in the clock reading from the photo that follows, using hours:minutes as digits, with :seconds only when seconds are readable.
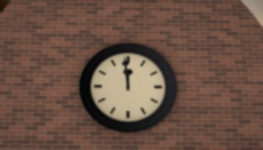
11:59
